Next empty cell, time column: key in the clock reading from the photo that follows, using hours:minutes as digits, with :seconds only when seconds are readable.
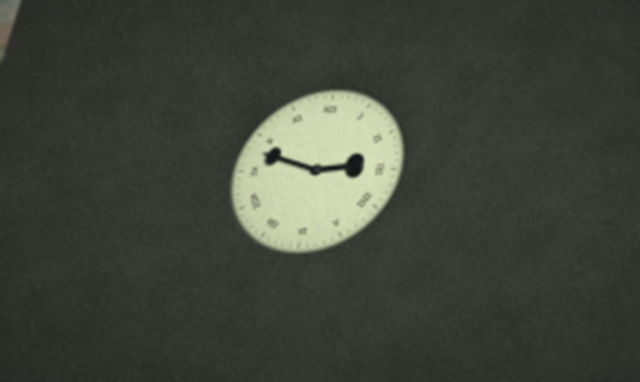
2:48
